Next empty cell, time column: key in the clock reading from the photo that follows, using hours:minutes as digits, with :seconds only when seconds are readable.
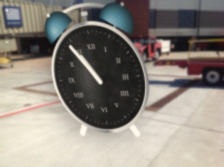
10:54
